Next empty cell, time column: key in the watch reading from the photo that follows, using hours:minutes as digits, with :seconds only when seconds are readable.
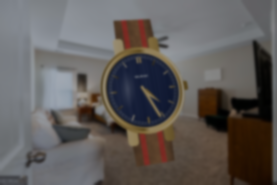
4:26
